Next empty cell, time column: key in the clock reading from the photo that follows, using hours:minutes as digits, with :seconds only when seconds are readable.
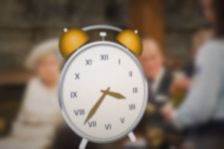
3:37
